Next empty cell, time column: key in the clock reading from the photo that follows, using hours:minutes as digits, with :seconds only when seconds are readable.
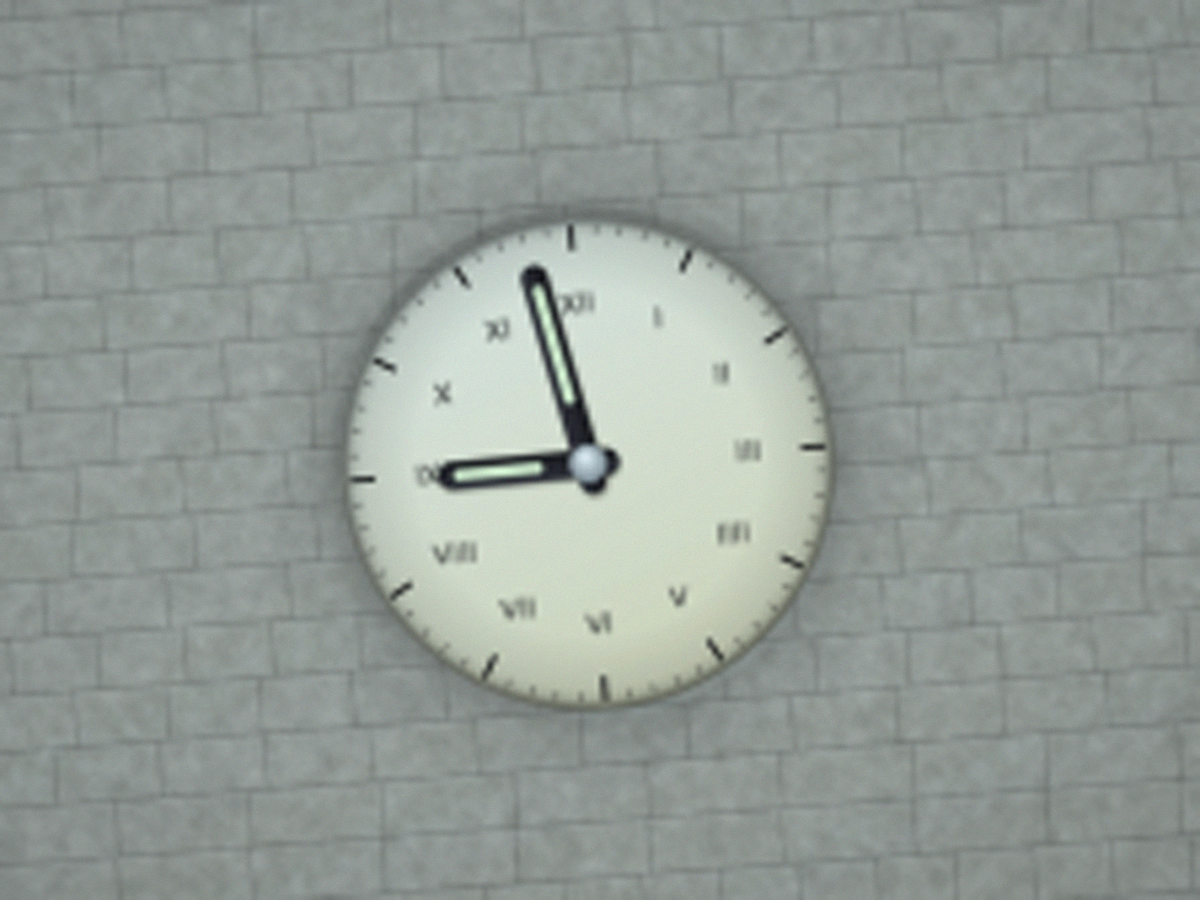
8:58
